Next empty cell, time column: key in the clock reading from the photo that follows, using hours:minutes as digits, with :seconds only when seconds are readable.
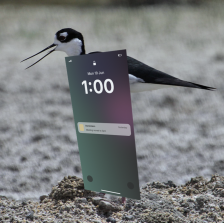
1:00
